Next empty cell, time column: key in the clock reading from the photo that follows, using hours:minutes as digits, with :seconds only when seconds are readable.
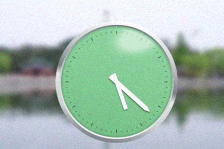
5:22
